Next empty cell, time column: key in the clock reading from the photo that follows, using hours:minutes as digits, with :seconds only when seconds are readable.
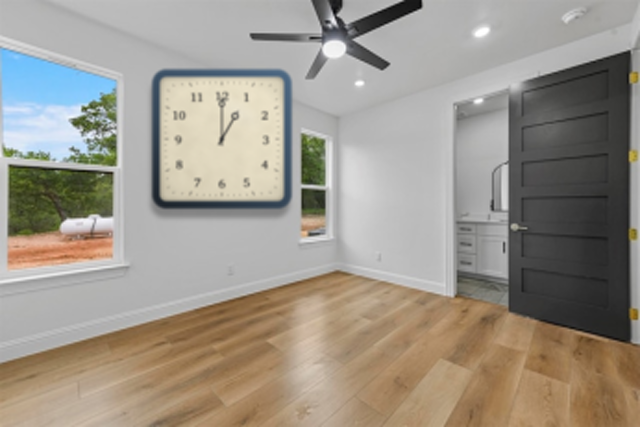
1:00
